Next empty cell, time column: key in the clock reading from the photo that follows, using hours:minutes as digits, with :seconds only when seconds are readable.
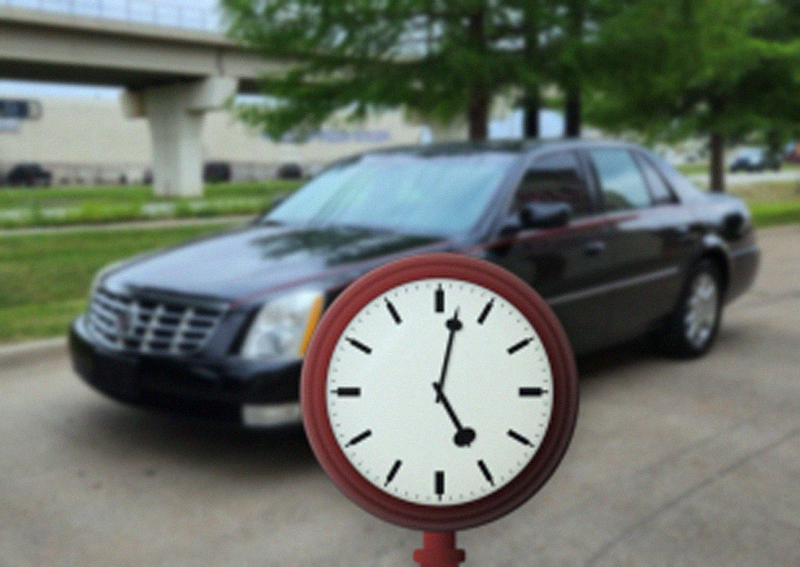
5:02
